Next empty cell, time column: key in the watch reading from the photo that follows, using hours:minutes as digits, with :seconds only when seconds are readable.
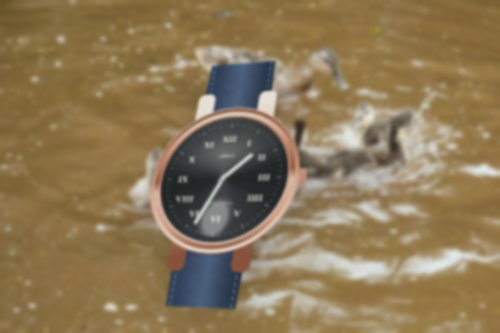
1:34
